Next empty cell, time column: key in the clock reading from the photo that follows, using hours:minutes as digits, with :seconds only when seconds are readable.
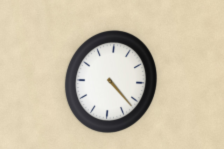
4:22
